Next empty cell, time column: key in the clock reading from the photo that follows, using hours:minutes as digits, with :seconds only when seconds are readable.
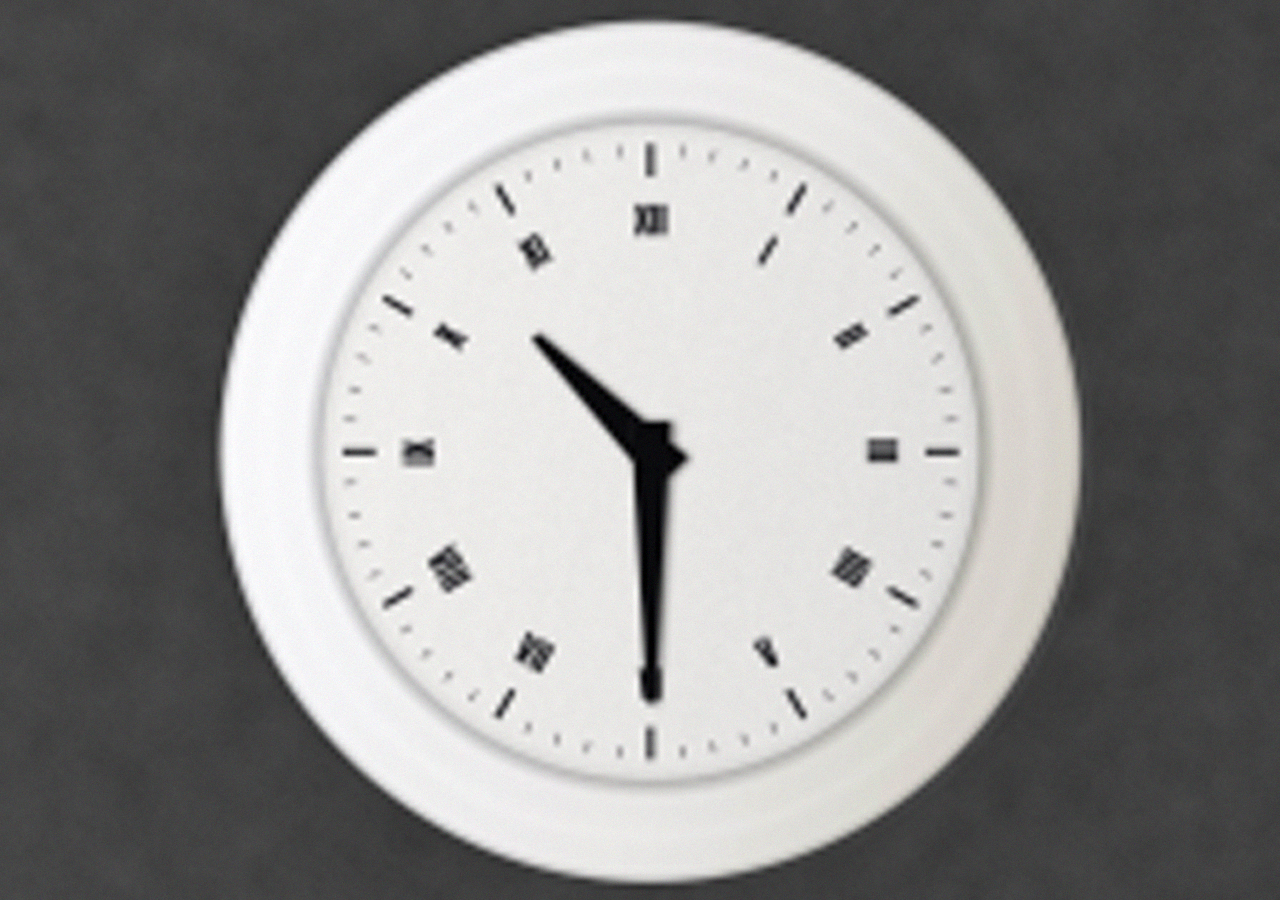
10:30
